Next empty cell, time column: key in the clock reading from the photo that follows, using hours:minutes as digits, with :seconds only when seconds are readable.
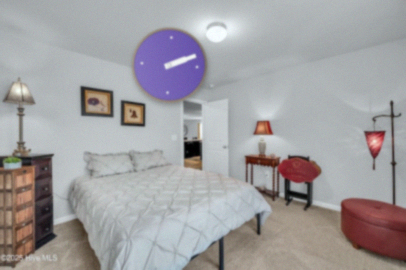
2:11
